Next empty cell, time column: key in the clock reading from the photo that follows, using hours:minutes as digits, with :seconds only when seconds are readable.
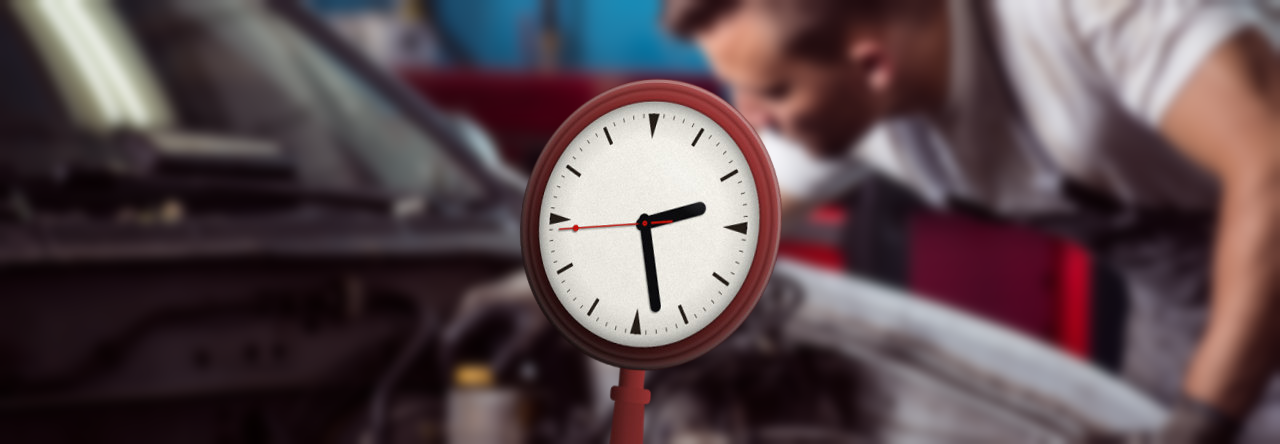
2:27:44
